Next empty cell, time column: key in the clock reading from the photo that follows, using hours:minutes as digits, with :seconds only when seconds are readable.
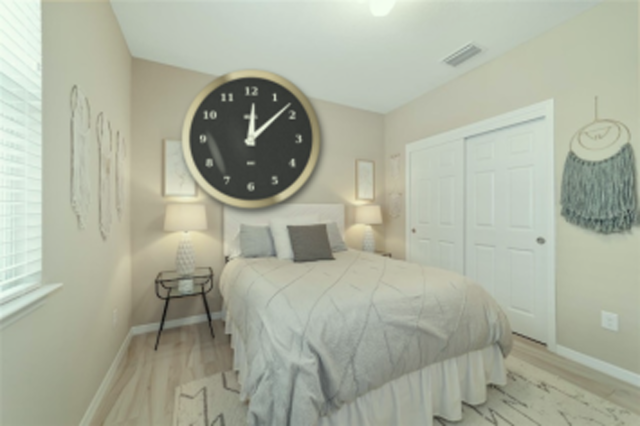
12:08
